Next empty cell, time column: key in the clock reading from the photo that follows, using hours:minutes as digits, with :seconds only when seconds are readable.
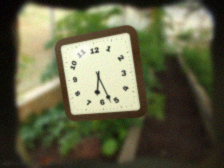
6:27
